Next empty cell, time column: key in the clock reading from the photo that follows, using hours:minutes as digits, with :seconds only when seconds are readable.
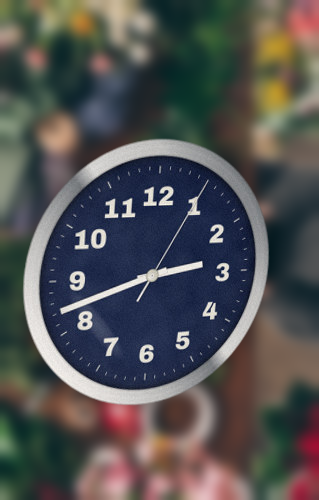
2:42:05
